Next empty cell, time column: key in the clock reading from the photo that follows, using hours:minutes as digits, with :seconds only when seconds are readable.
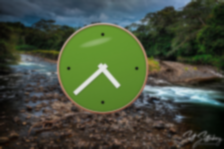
4:38
